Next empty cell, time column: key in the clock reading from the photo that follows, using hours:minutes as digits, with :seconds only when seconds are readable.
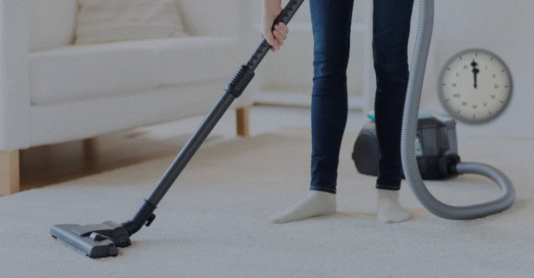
11:59
